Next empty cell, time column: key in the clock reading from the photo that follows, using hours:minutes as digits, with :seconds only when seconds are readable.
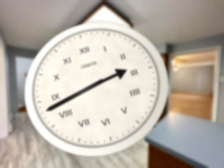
2:43
